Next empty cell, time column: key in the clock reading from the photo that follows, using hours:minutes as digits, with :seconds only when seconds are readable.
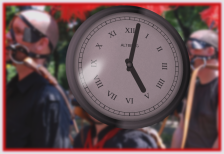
5:02
